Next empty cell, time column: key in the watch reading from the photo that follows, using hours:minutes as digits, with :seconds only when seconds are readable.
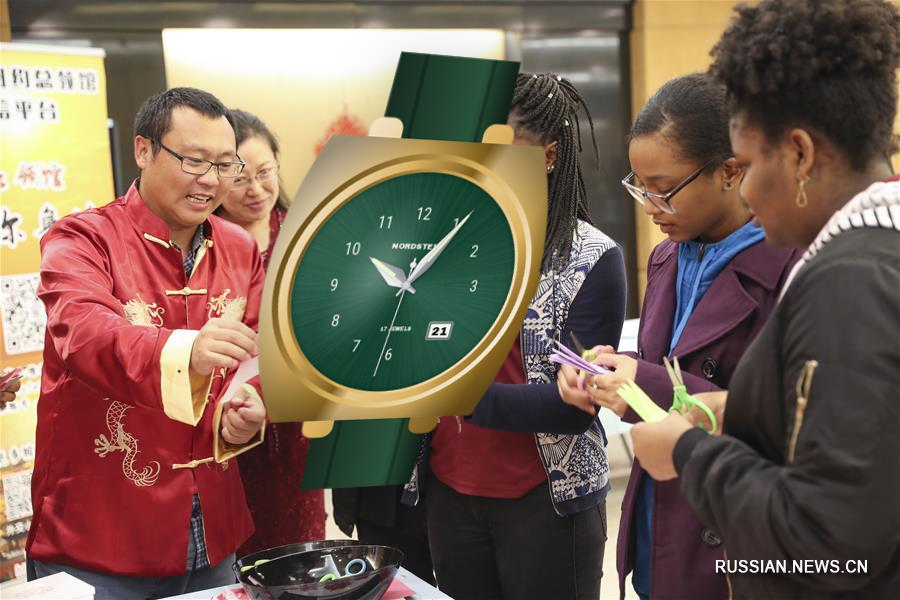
10:05:31
